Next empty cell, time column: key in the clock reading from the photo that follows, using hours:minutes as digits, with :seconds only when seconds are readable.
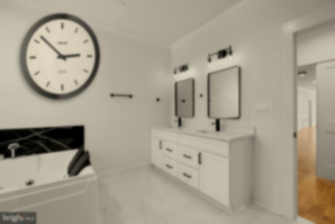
2:52
